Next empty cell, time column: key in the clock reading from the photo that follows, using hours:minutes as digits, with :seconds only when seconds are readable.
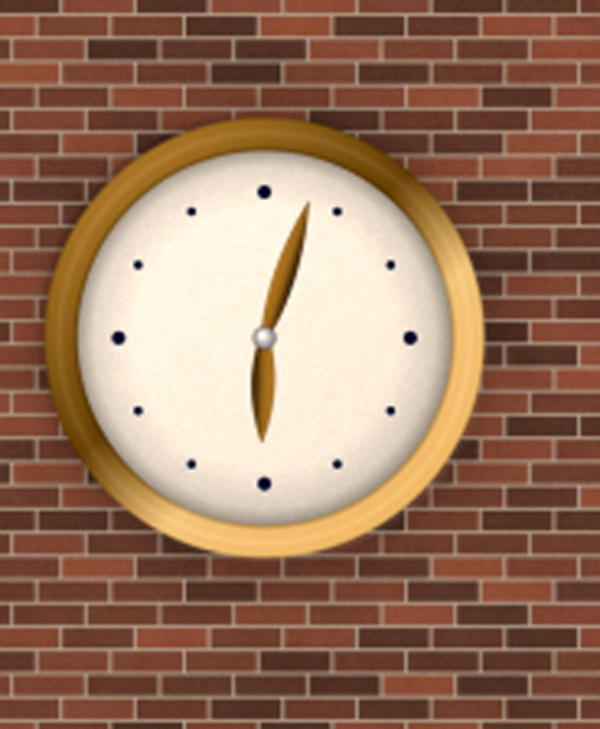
6:03
